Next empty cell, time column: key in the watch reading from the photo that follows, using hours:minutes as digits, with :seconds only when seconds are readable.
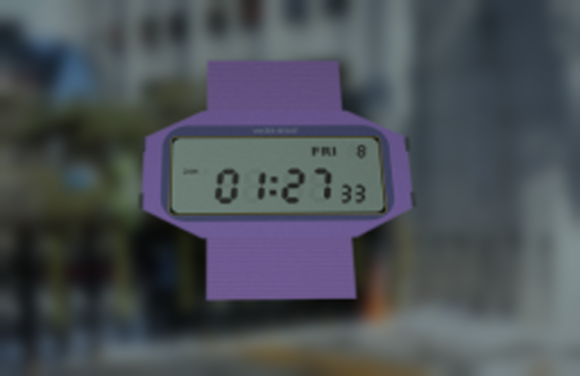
1:27:33
